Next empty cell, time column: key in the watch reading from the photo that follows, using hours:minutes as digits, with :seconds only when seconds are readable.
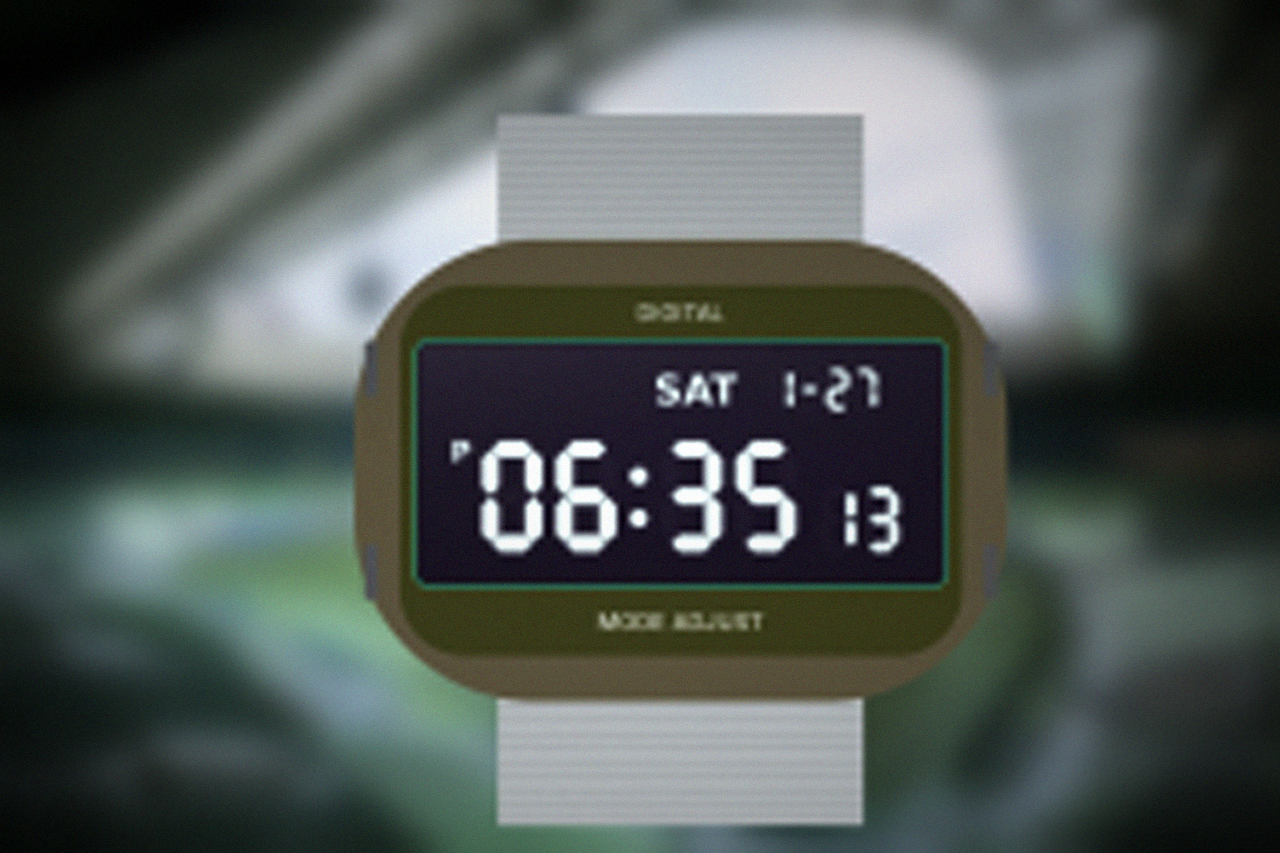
6:35:13
